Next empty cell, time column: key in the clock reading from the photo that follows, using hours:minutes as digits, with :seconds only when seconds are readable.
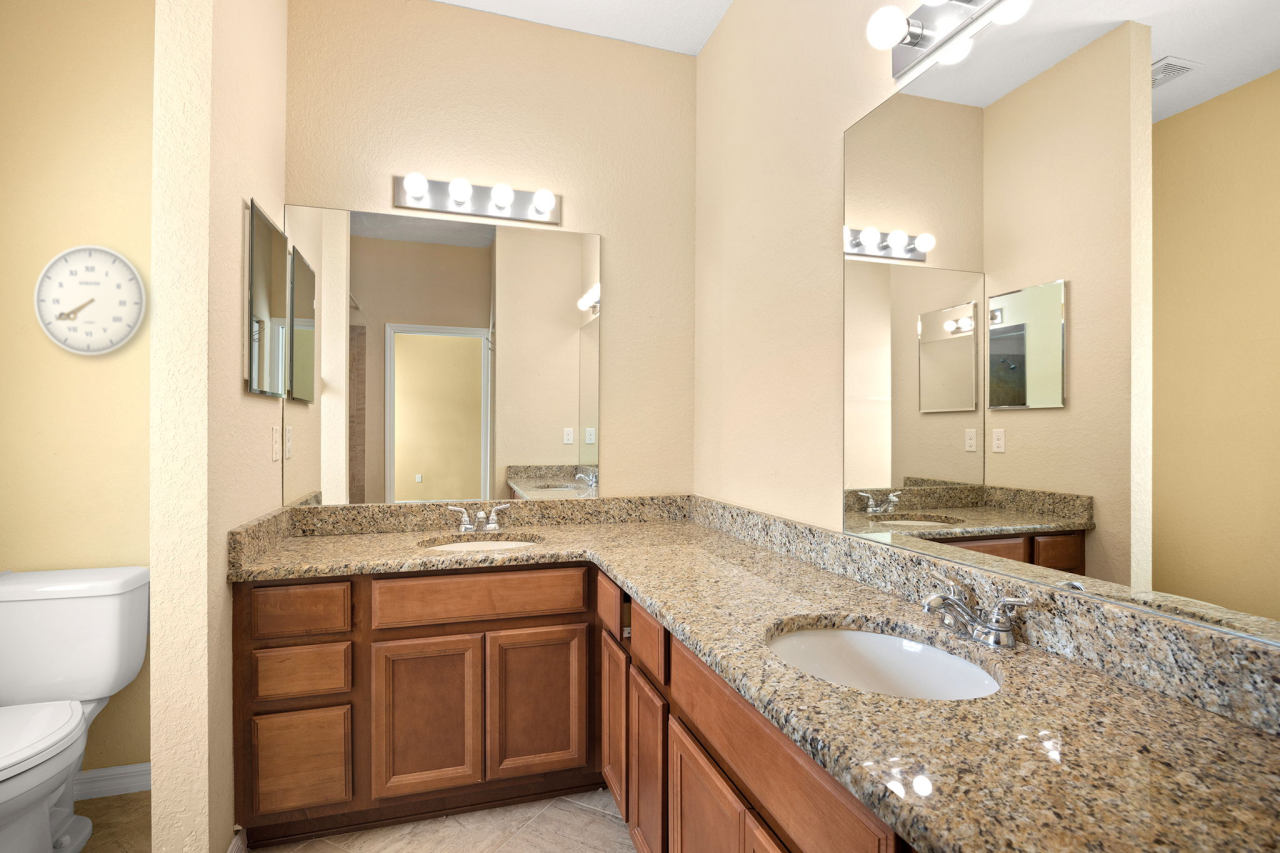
7:40
